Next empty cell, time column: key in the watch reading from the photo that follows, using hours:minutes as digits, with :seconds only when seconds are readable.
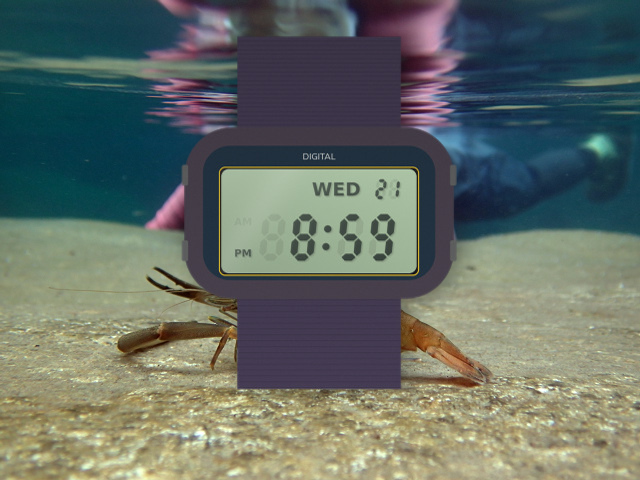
8:59
